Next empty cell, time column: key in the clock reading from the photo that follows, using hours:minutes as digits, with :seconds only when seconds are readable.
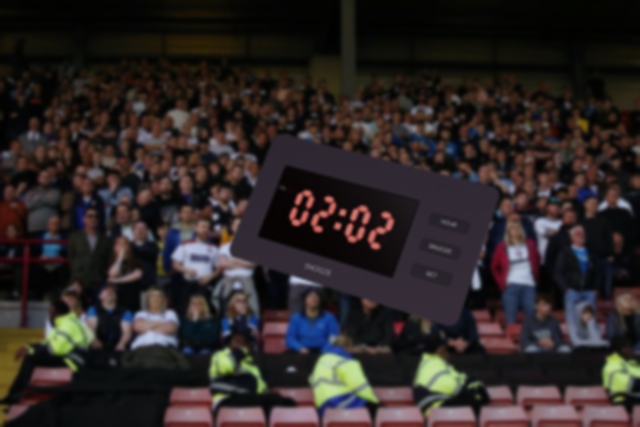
2:02
